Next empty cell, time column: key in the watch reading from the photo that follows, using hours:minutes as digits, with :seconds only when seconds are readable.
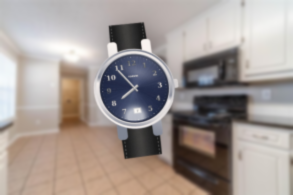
7:54
